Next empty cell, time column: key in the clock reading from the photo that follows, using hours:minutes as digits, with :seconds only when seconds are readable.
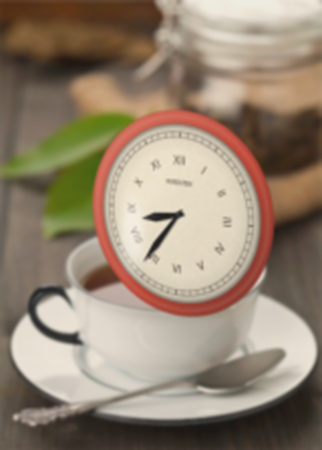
8:36
